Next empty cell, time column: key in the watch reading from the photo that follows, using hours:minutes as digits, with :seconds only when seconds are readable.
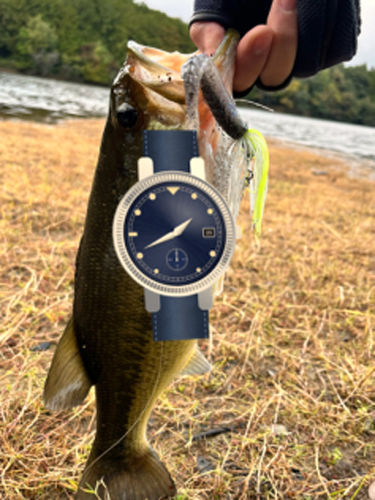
1:41
